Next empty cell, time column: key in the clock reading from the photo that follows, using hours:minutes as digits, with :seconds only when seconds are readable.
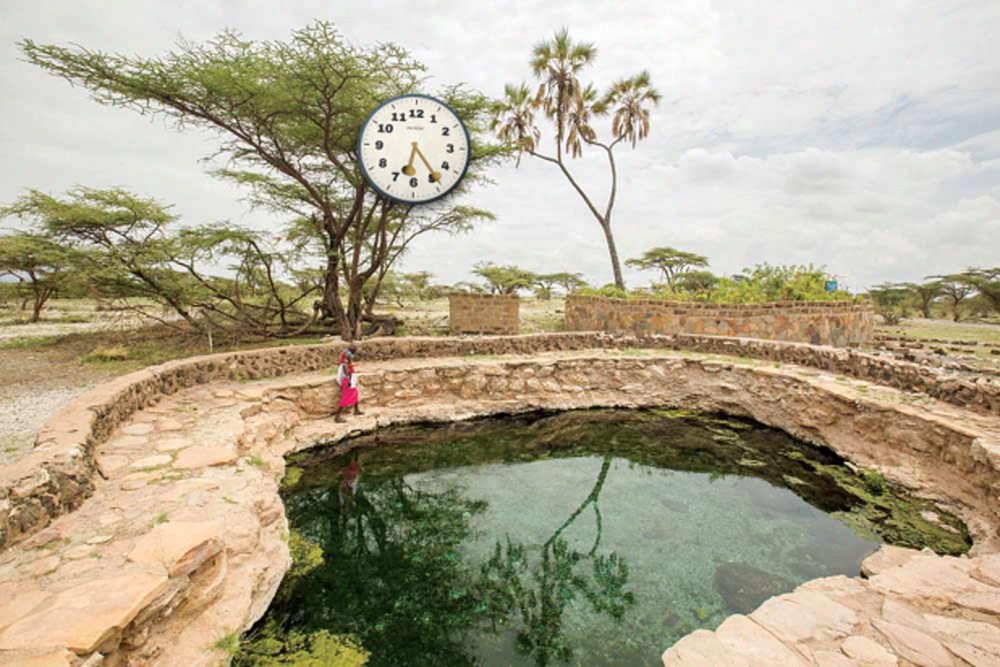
6:24
